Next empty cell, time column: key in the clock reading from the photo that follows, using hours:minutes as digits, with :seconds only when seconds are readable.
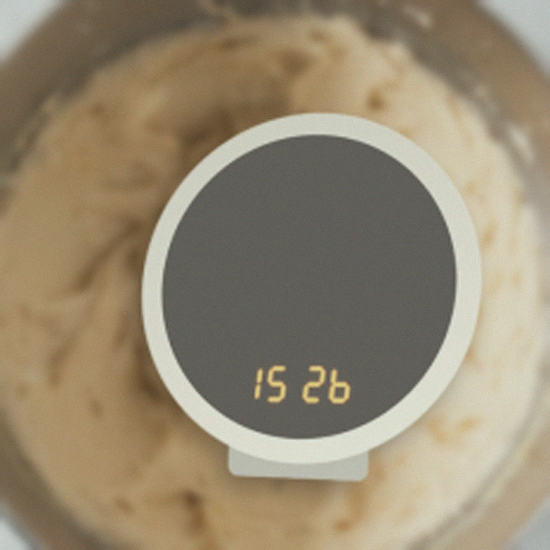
15:26
